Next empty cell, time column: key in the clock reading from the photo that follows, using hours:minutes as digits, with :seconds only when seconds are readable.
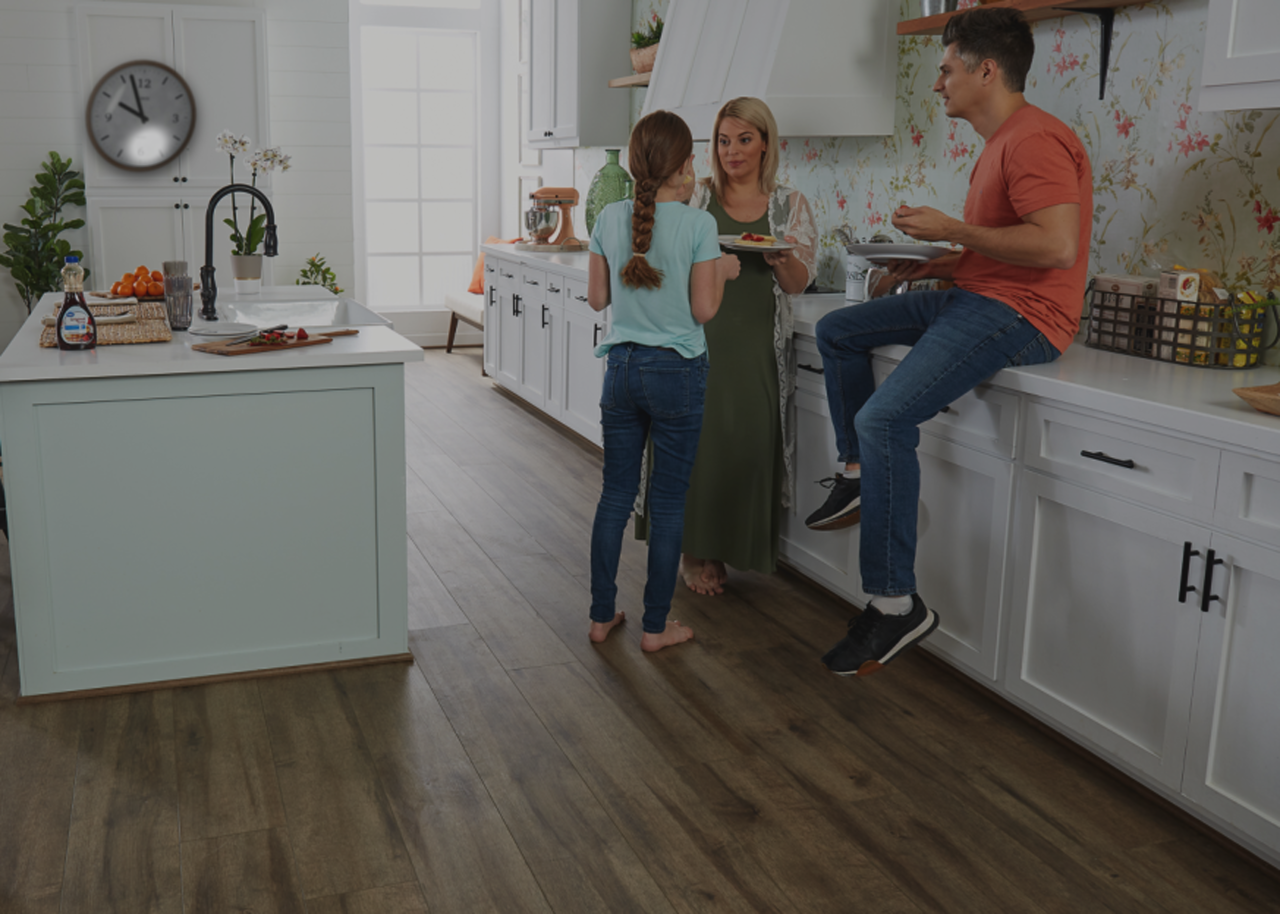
9:57
